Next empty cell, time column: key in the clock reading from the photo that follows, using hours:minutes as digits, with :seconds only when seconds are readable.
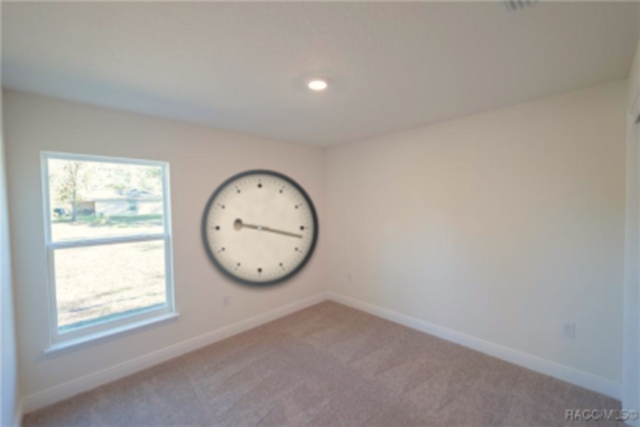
9:17
